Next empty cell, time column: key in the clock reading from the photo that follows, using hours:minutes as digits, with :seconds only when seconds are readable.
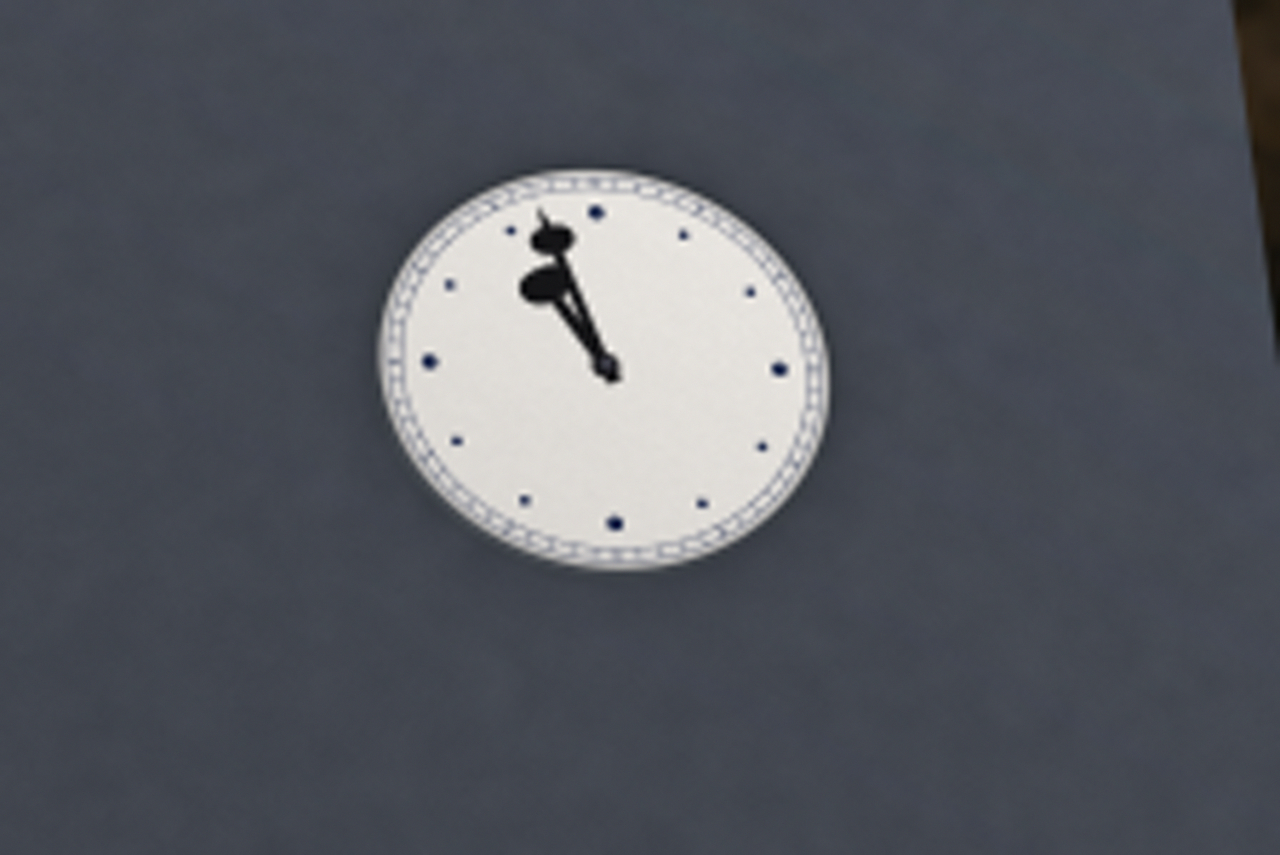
10:57
